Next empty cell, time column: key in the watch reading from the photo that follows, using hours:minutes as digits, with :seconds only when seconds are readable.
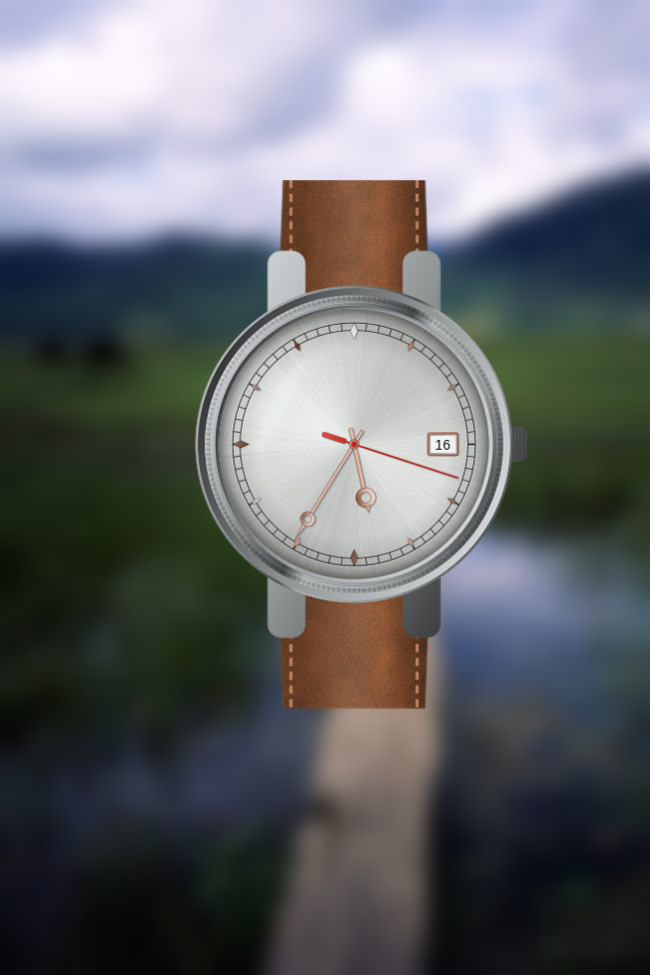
5:35:18
